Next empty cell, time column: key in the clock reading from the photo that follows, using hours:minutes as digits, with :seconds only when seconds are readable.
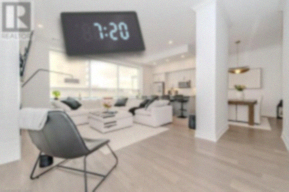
7:20
